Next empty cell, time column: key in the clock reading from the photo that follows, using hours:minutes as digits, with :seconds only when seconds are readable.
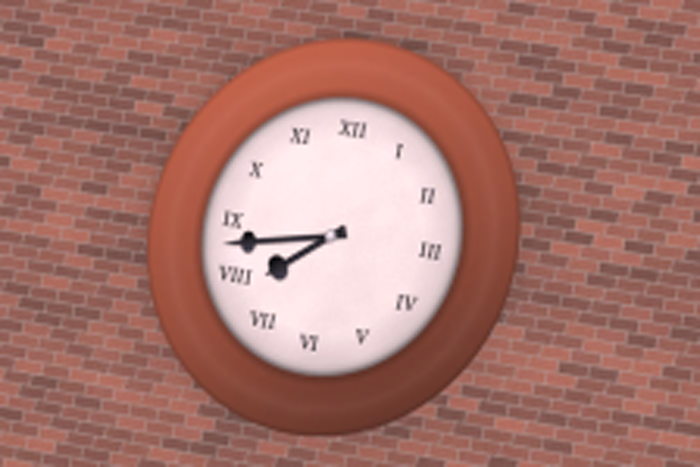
7:43
